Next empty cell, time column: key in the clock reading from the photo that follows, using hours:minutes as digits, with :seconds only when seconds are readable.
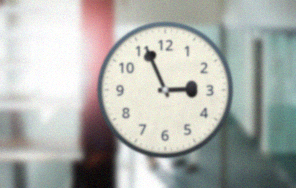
2:56
